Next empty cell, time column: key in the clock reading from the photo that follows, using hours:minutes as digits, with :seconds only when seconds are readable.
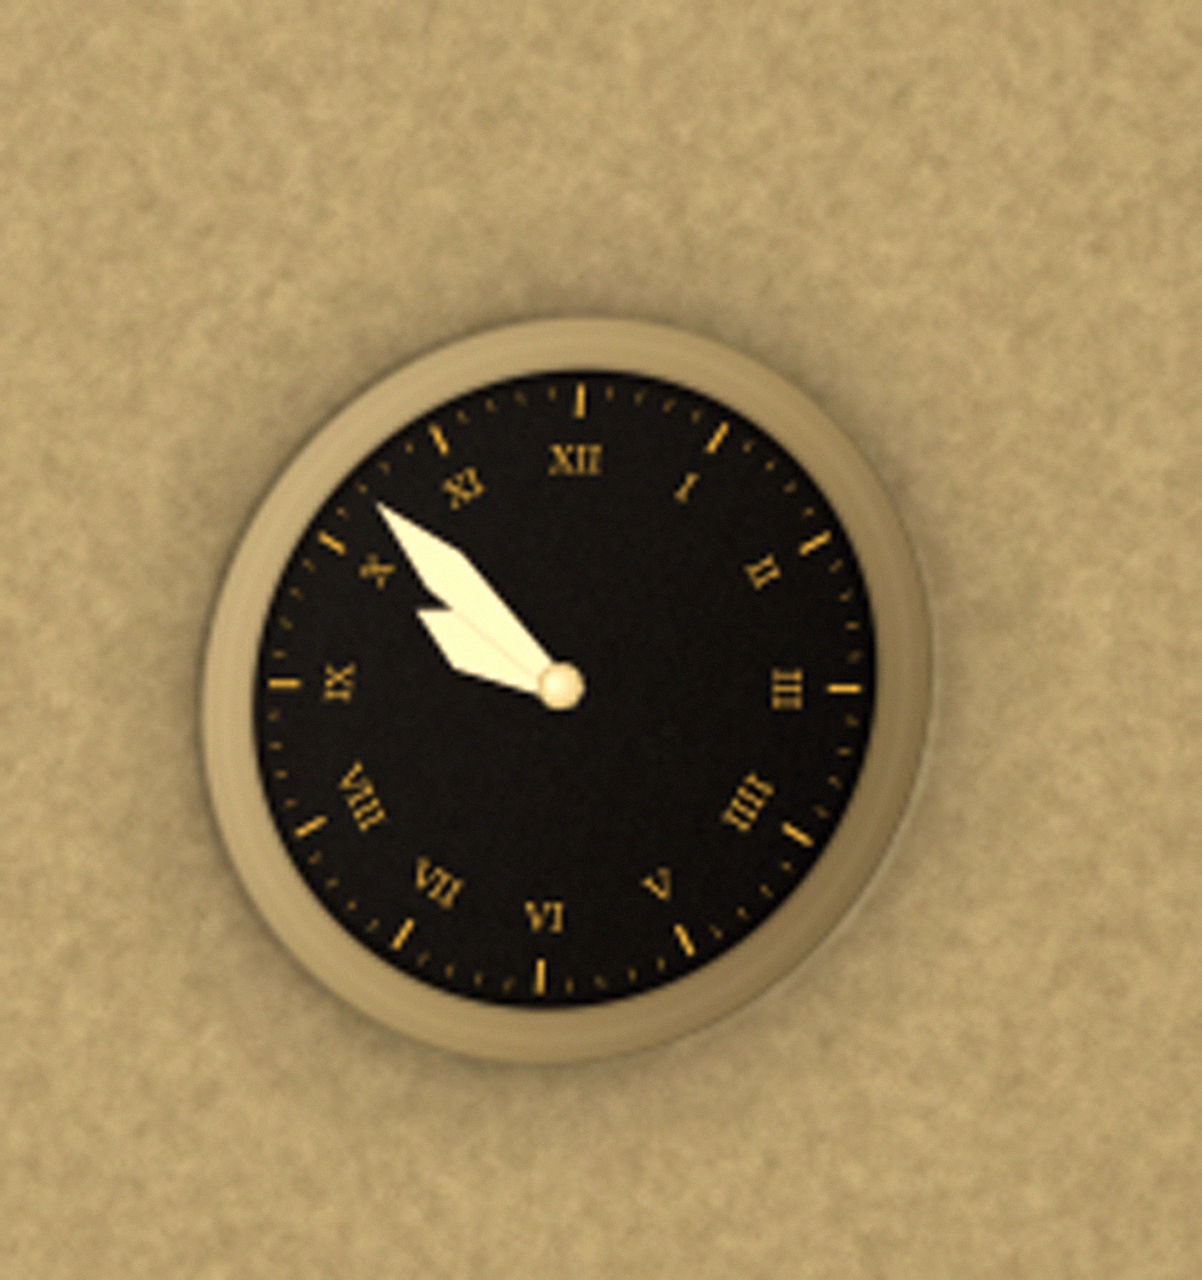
9:52
